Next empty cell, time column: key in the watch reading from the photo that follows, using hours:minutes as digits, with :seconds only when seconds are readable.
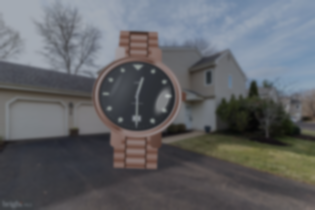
12:30
